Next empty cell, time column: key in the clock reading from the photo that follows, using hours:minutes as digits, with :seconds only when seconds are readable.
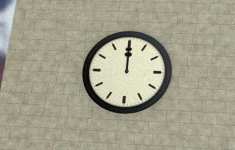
12:00
